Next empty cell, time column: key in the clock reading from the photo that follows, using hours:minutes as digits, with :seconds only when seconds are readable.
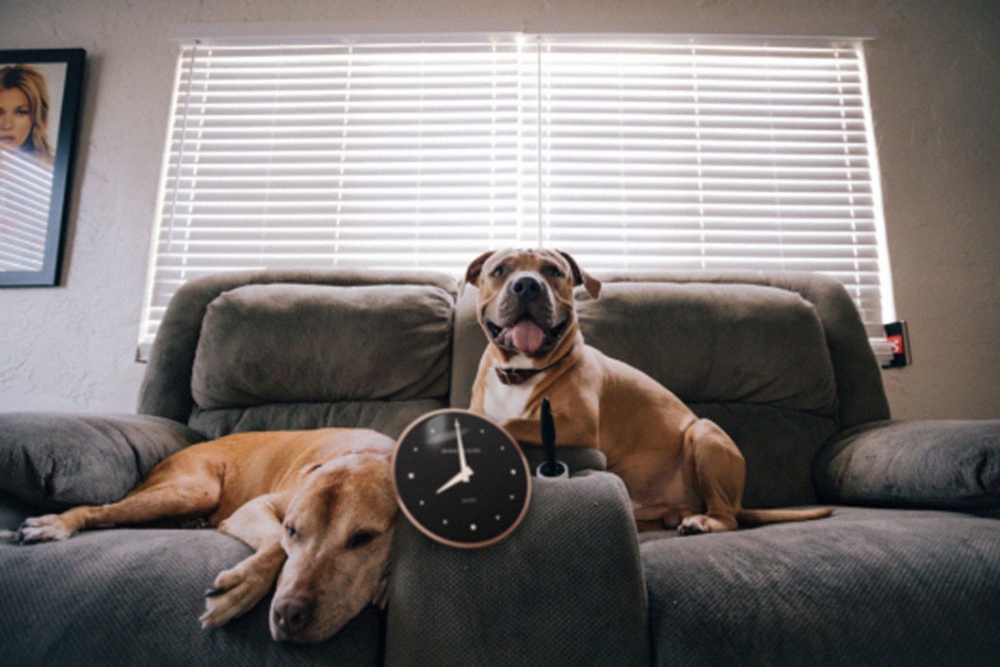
8:00
